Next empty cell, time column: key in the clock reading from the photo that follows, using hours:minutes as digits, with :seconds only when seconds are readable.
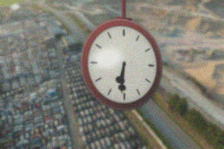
6:31
